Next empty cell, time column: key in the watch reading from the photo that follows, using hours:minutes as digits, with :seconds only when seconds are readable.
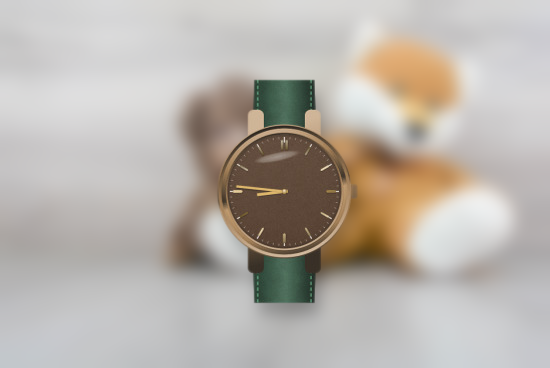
8:46
